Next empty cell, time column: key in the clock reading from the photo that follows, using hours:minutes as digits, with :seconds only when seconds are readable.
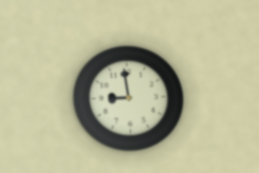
8:59
